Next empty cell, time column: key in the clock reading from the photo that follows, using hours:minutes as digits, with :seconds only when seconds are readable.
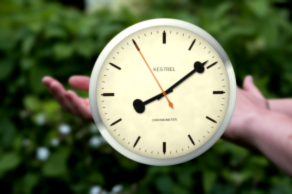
8:08:55
